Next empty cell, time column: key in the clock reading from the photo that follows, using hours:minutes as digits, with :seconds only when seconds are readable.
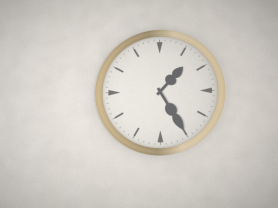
1:25
